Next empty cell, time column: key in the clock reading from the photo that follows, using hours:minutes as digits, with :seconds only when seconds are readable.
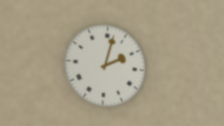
2:02
